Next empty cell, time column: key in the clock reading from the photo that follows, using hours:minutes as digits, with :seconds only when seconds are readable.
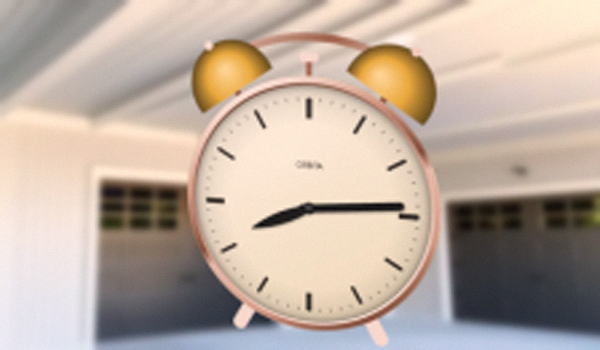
8:14
